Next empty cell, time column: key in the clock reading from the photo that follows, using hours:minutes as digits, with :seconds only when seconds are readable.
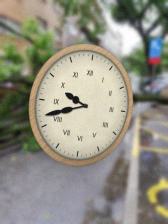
9:42
